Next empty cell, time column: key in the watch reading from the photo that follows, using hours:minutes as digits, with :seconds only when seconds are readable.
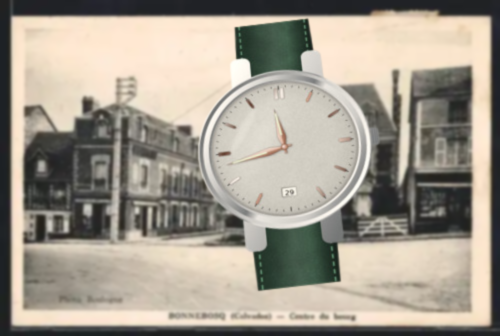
11:43
